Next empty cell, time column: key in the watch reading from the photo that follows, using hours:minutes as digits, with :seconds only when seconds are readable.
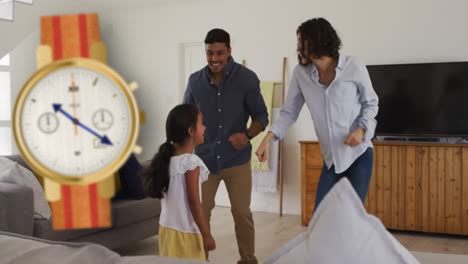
10:21
